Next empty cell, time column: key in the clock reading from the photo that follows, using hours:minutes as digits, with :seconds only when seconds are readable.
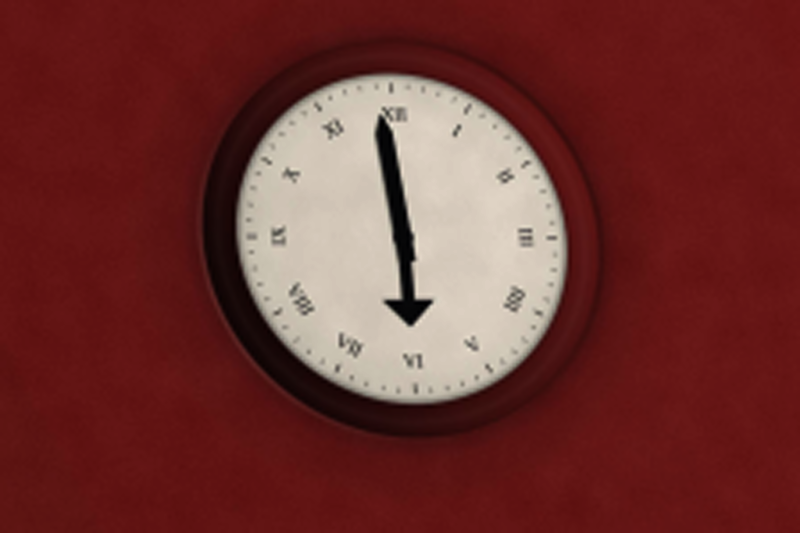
5:59
